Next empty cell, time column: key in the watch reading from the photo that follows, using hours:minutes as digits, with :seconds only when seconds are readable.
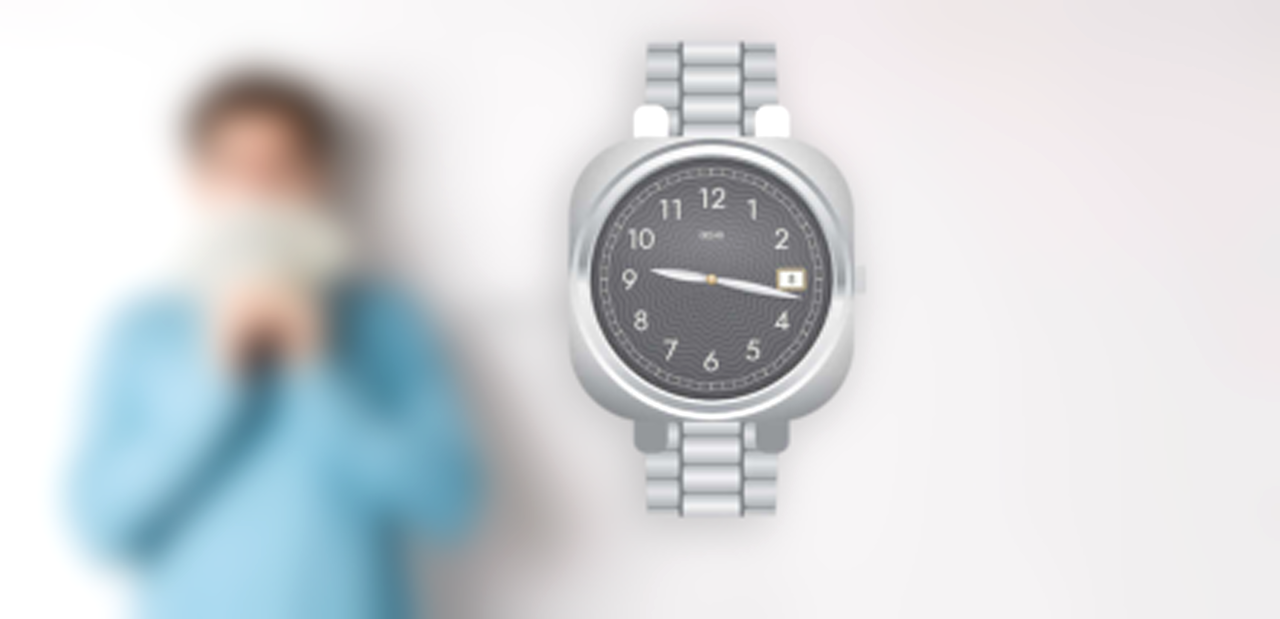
9:17
